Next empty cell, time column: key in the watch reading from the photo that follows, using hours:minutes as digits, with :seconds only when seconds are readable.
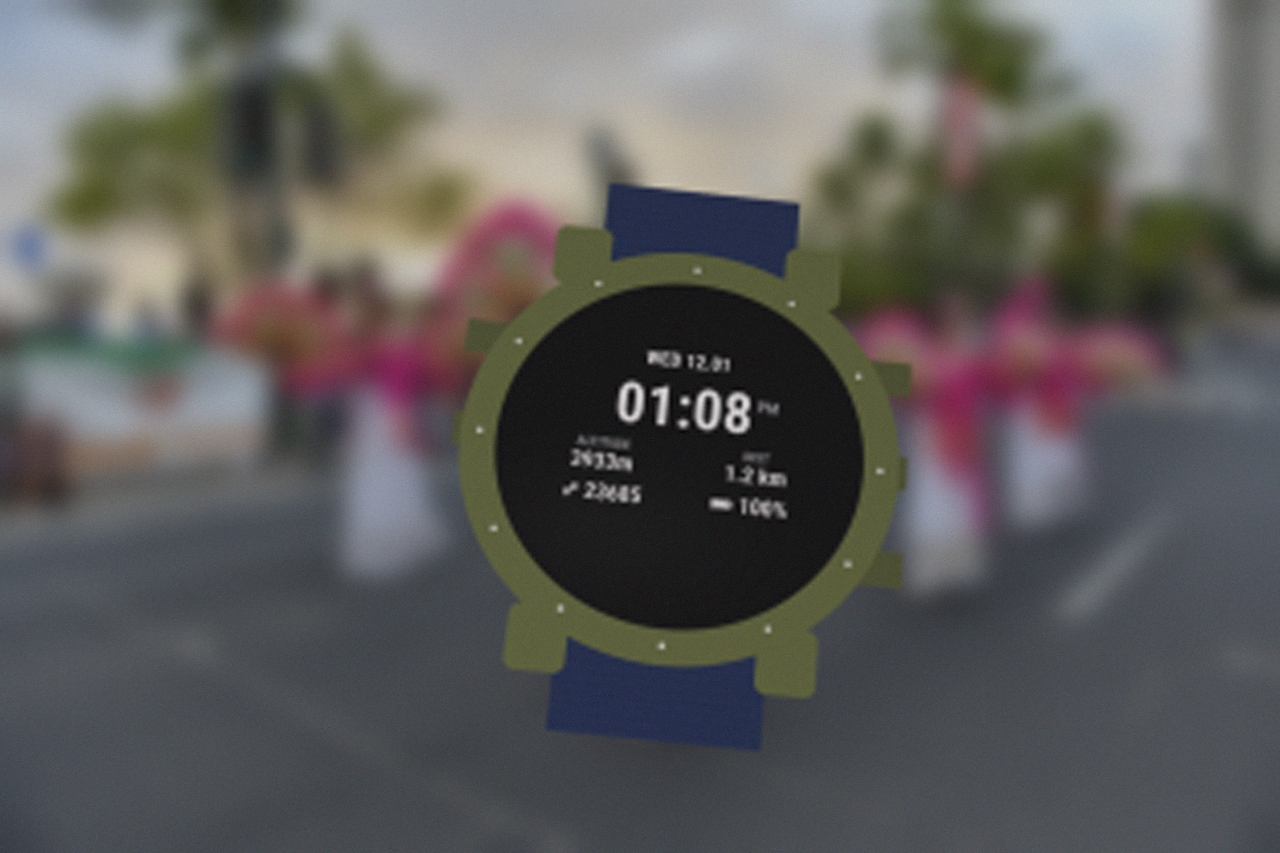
1:08
